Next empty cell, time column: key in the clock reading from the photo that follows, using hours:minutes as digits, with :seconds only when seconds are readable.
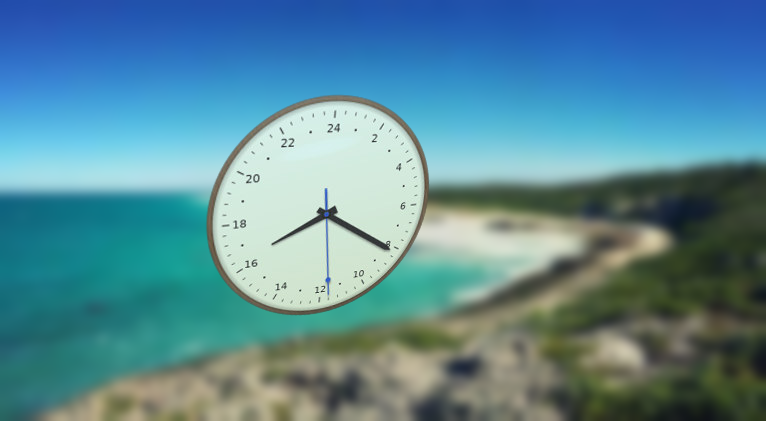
16:20:29
